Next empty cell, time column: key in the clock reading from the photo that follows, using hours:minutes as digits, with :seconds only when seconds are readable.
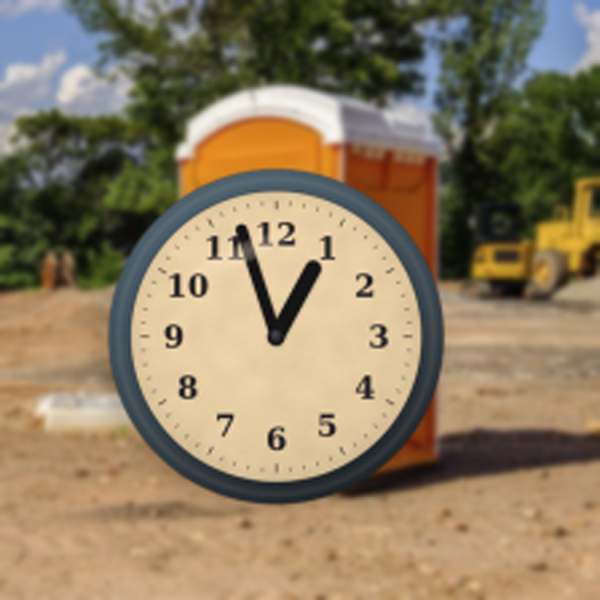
12:57
